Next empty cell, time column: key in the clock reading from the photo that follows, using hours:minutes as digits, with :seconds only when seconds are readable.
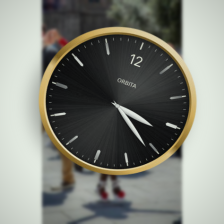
3:21
